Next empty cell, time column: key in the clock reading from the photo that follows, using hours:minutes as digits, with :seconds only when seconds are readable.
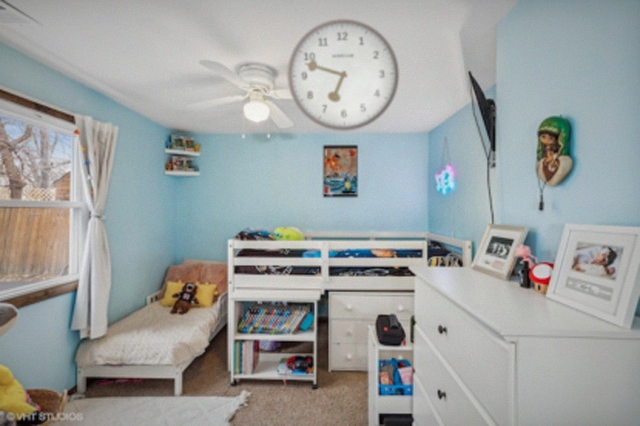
6:48
